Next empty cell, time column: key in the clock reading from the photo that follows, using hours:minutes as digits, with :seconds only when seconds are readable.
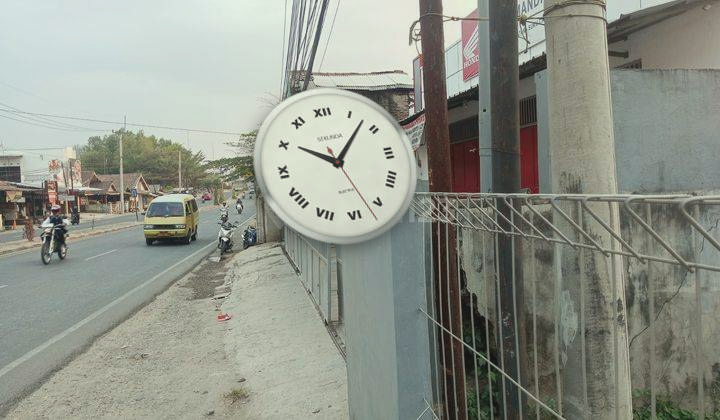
10:07:27
